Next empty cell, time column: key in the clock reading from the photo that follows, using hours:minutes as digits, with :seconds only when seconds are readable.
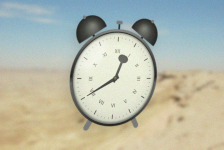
12:40
